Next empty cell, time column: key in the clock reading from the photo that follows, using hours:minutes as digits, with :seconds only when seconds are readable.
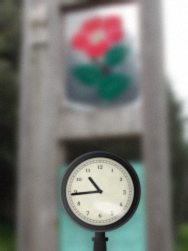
10:44
